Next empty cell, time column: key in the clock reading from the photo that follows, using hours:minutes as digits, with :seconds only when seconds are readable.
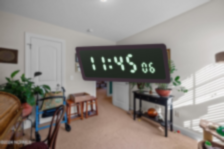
11:45:06
